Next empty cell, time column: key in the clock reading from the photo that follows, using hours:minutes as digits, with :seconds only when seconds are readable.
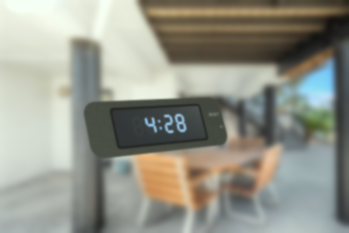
4:28
